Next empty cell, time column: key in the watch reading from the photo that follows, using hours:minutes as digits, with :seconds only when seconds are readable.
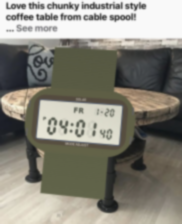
4:01:40
